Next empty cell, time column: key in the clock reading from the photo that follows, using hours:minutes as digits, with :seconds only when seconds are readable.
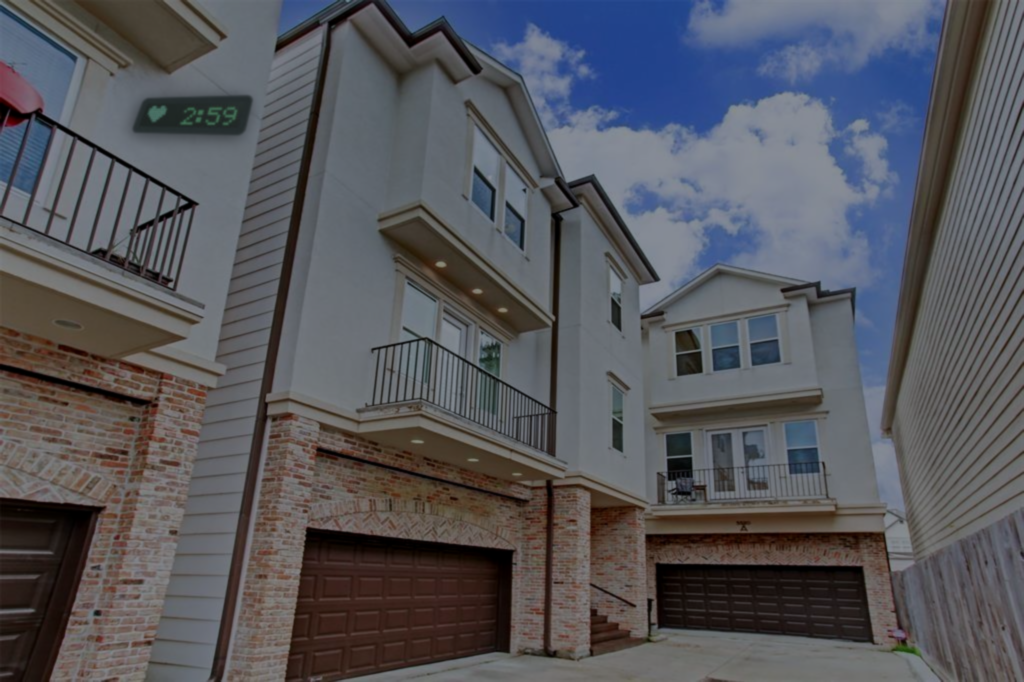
2:59
